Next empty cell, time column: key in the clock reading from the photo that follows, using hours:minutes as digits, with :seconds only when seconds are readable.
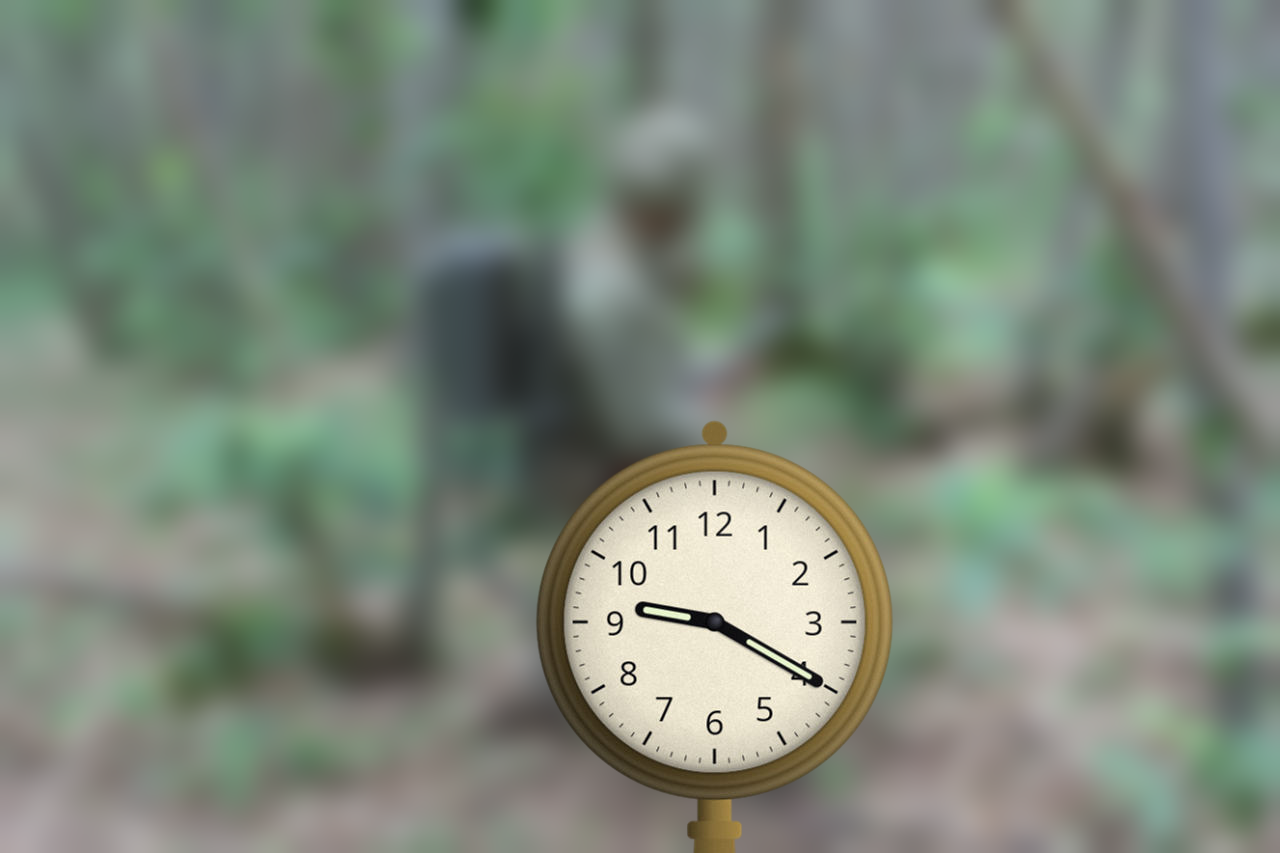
9:20
